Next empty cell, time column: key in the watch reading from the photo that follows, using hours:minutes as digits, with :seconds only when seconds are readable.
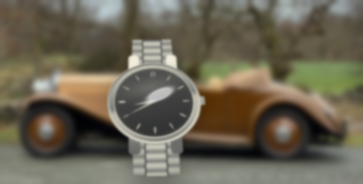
8:40
